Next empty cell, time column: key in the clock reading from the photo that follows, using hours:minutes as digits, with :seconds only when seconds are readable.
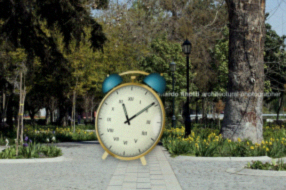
11:09
